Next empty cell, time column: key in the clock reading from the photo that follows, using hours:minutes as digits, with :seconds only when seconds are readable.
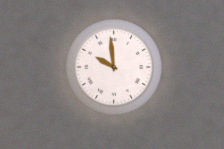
9:59
